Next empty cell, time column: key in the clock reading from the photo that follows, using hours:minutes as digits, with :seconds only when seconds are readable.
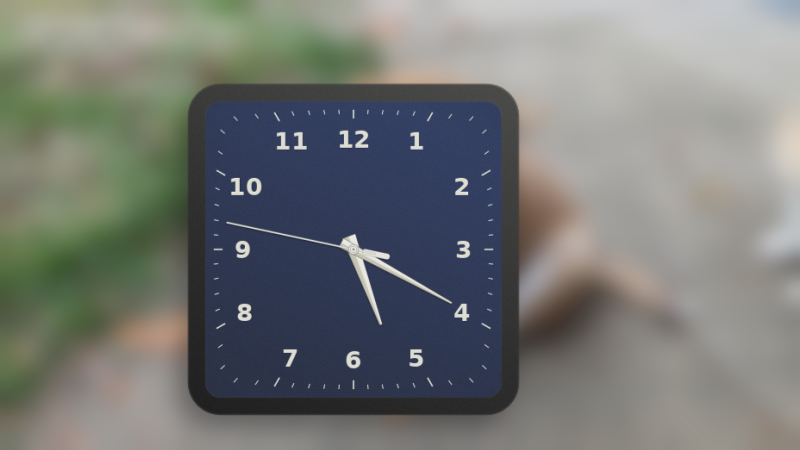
5:19:47
